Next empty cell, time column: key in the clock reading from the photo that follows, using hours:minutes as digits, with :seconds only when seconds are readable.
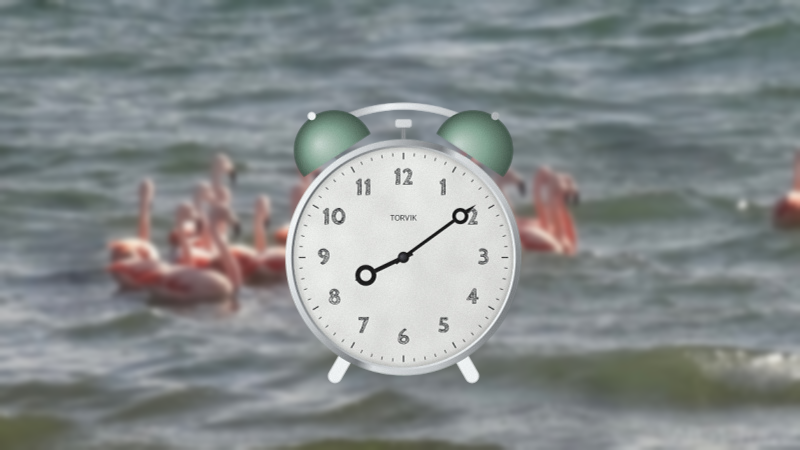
8:09
